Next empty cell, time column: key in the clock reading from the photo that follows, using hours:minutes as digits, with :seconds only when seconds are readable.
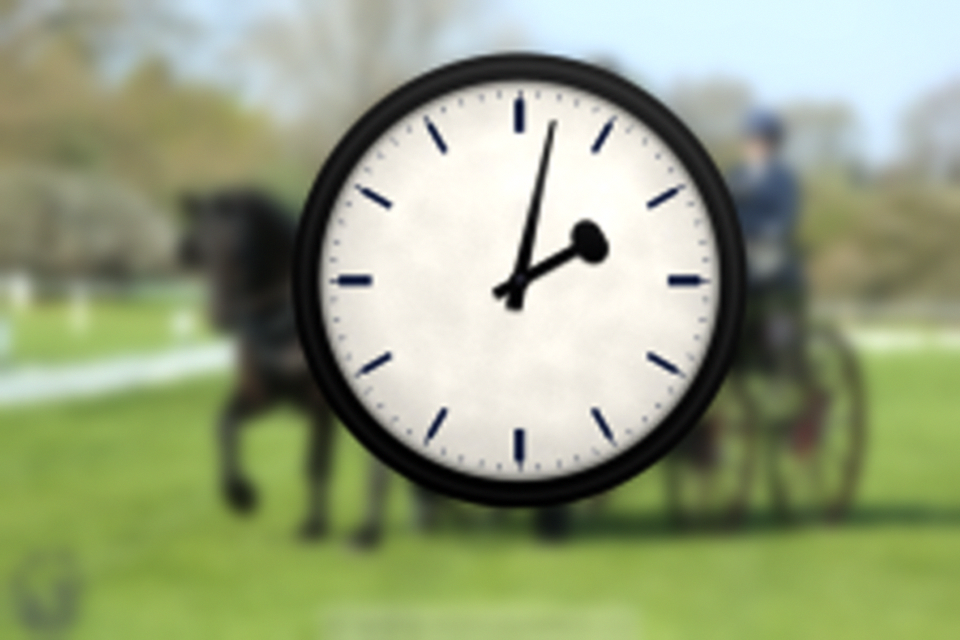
2:02
